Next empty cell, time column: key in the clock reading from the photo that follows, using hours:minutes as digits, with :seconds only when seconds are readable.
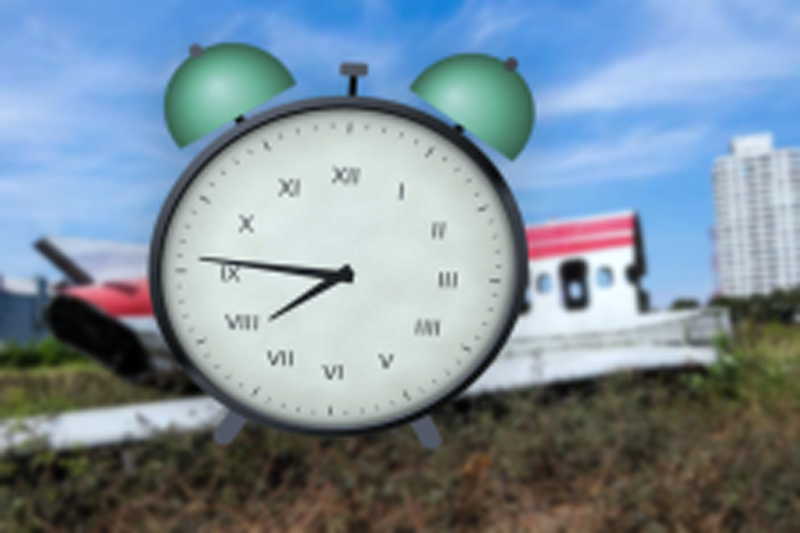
7:46
